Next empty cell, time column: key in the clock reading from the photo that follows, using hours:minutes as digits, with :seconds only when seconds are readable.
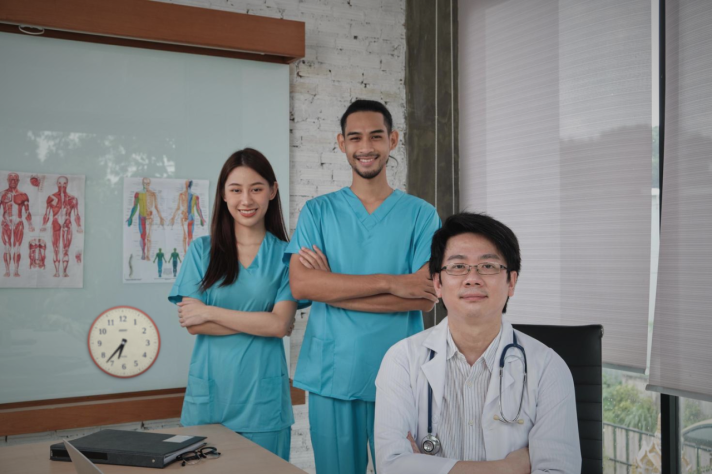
6:37
